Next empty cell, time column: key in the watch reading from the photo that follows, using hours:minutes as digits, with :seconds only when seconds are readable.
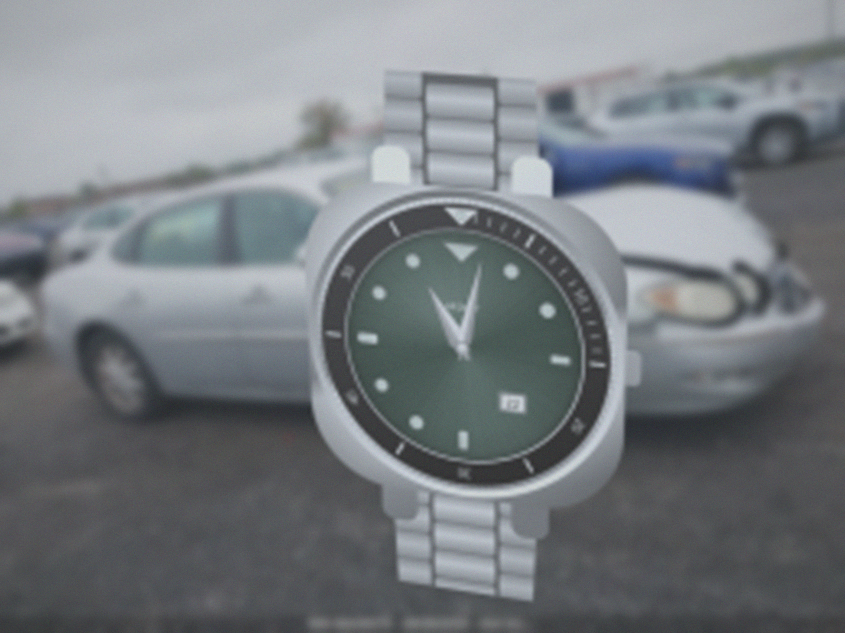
11:02
